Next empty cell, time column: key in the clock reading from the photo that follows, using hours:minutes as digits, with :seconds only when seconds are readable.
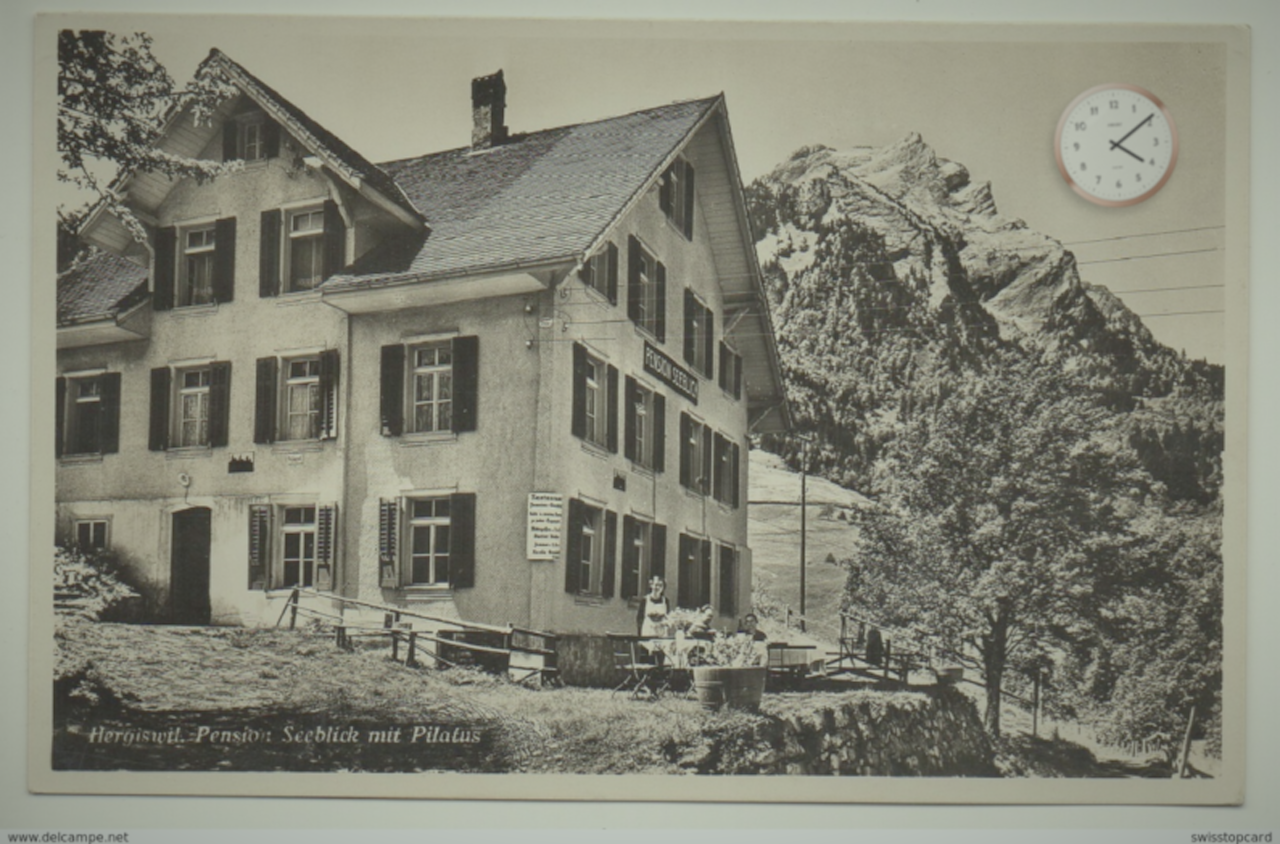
4:09
